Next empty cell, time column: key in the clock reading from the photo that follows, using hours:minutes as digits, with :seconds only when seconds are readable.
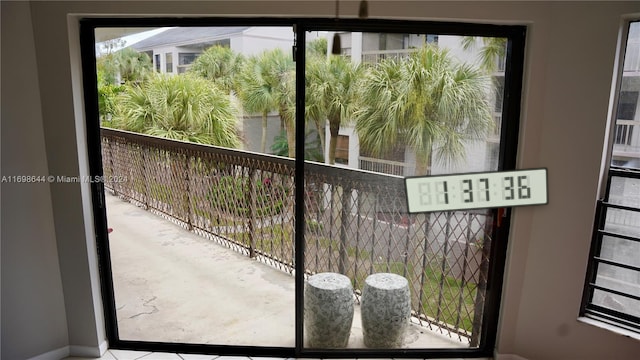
1:37:36
